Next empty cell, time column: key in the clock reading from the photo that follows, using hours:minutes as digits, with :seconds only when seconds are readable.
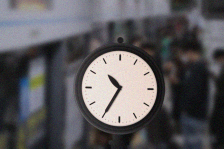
10:35
